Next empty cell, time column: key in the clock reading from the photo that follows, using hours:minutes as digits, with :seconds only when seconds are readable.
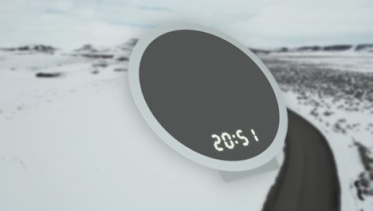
20:51
